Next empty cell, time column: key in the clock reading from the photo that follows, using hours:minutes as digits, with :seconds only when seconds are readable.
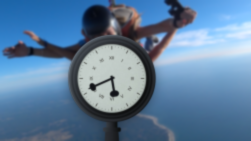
5:41
